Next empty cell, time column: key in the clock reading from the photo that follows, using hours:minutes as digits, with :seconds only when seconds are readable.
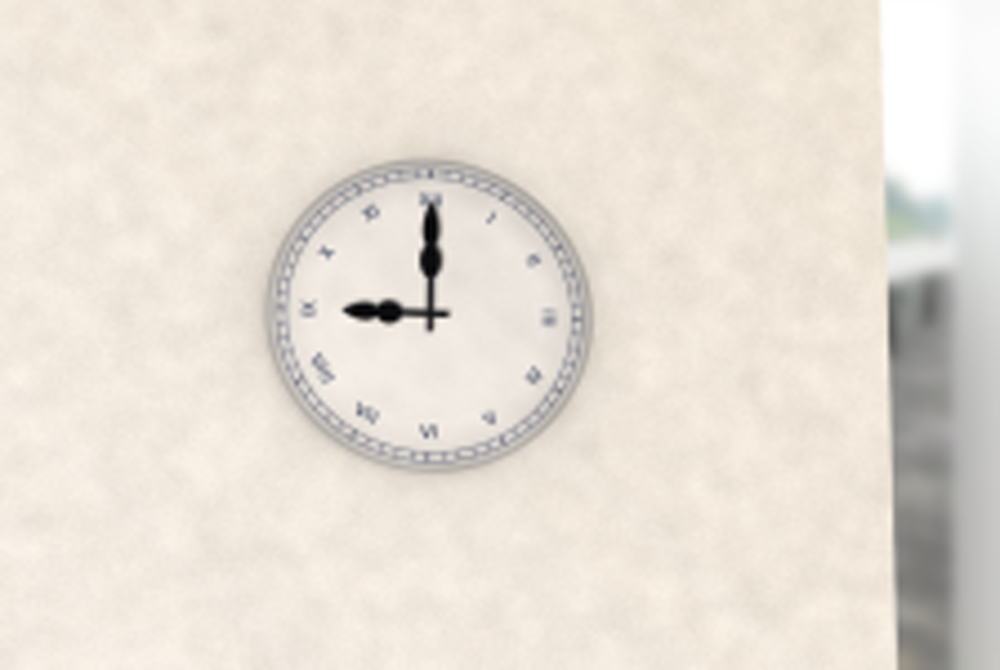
9:00
